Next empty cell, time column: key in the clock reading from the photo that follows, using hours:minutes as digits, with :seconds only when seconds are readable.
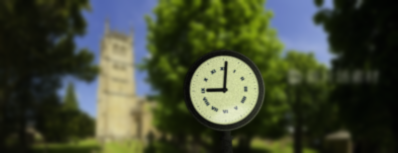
9:01
